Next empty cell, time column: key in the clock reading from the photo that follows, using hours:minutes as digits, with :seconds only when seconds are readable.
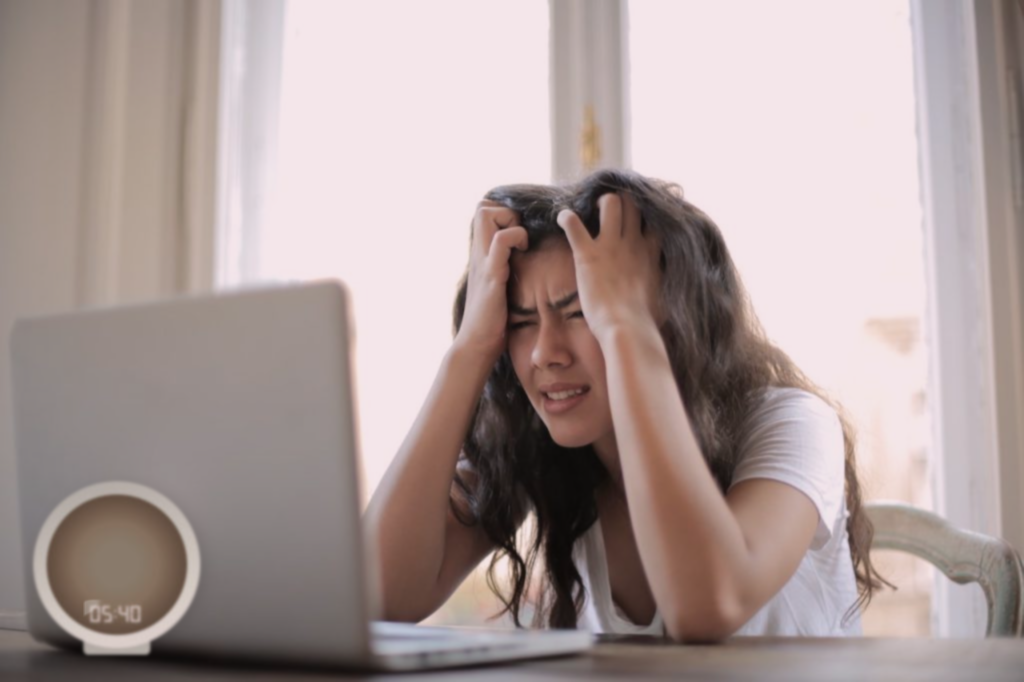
5:40
